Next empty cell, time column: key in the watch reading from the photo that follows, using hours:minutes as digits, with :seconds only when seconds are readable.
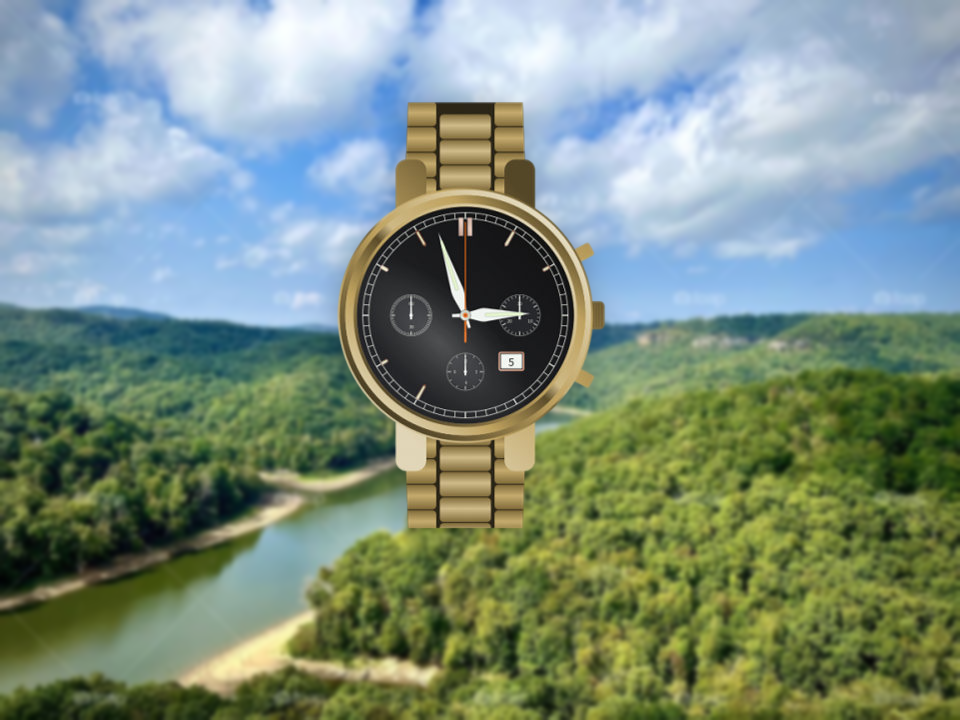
2:57
